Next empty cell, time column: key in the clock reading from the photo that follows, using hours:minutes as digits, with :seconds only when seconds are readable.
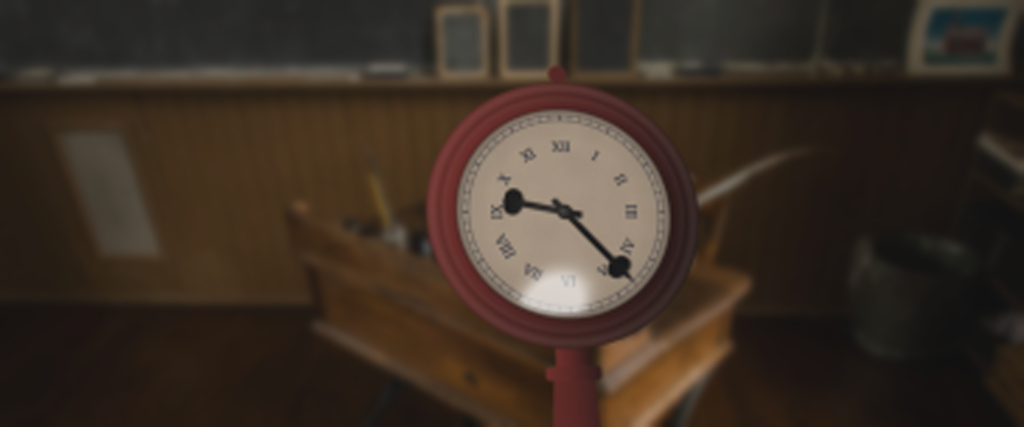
9:23
